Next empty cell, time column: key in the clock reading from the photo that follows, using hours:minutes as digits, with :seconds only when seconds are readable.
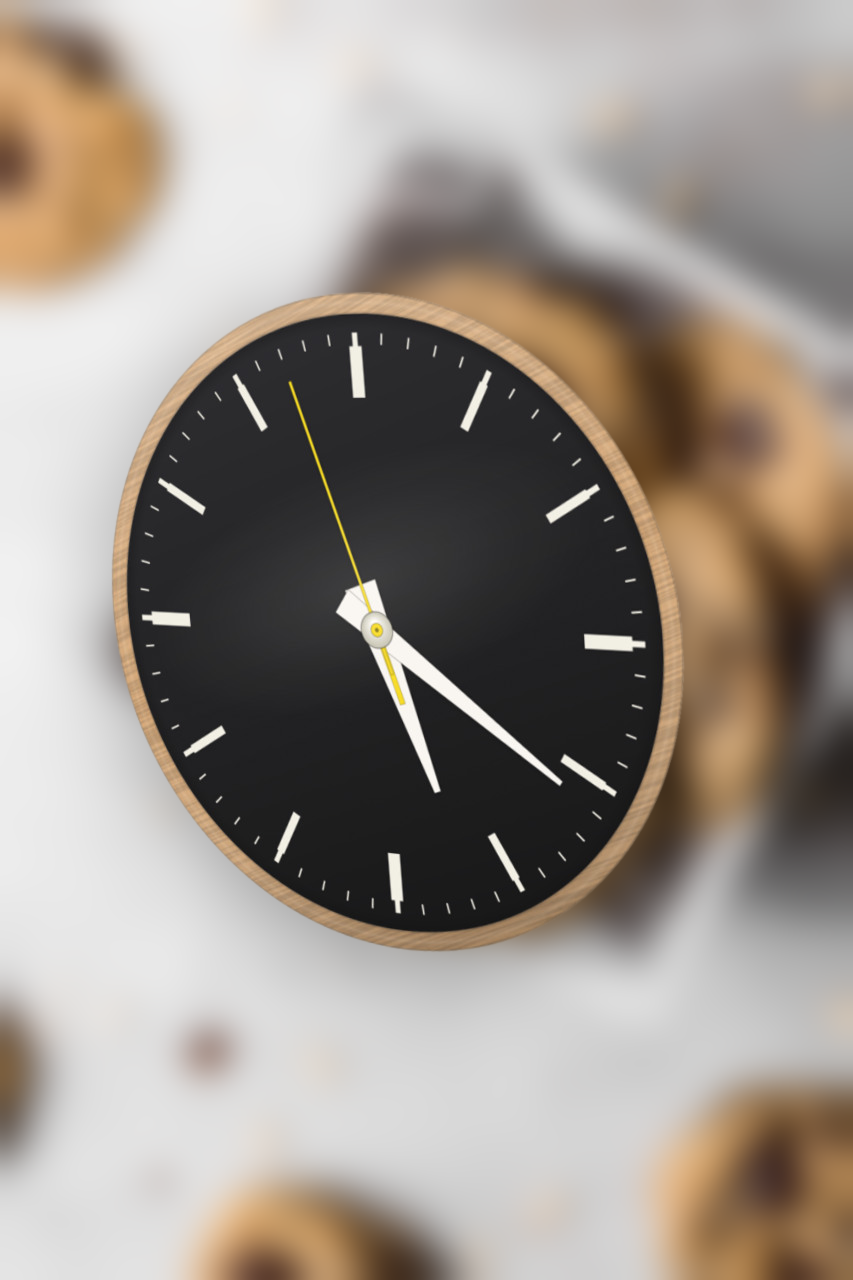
5:20:57
